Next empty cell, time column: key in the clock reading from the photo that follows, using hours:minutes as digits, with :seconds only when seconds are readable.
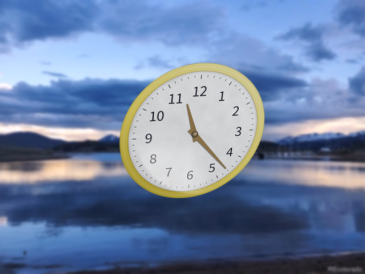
11:23
